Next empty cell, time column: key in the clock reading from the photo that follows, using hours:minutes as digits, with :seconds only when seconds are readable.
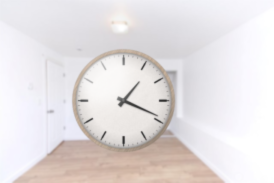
1:19
